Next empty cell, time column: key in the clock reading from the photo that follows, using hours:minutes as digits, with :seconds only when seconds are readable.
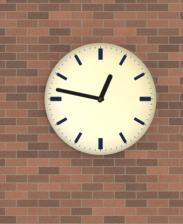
12:47
